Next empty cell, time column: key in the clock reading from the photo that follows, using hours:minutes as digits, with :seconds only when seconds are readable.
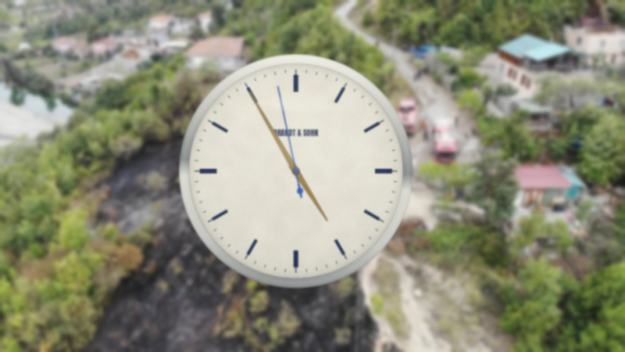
4:54:58
